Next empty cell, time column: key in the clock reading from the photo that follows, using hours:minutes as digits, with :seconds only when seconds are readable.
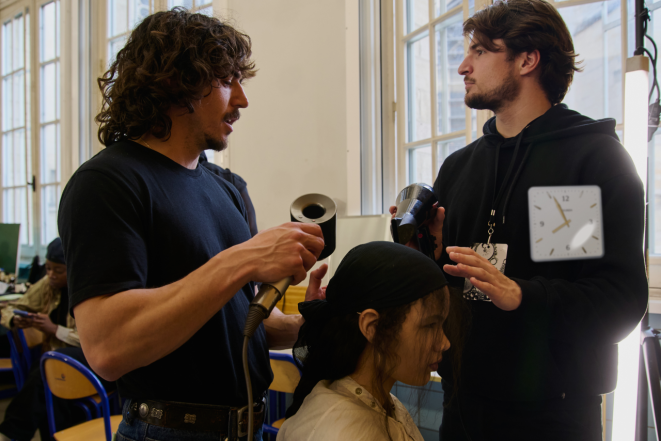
7:56
